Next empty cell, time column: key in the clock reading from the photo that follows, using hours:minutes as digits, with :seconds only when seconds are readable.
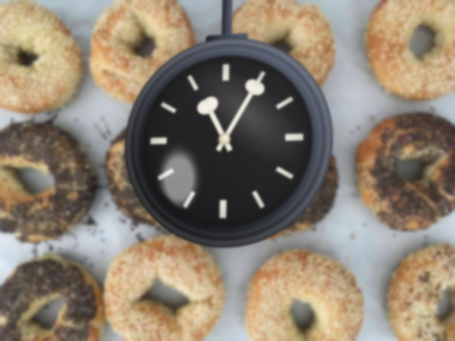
11:05
